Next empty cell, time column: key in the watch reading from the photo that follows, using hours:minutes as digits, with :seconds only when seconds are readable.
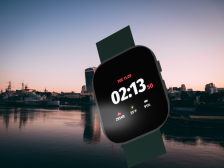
2:13
